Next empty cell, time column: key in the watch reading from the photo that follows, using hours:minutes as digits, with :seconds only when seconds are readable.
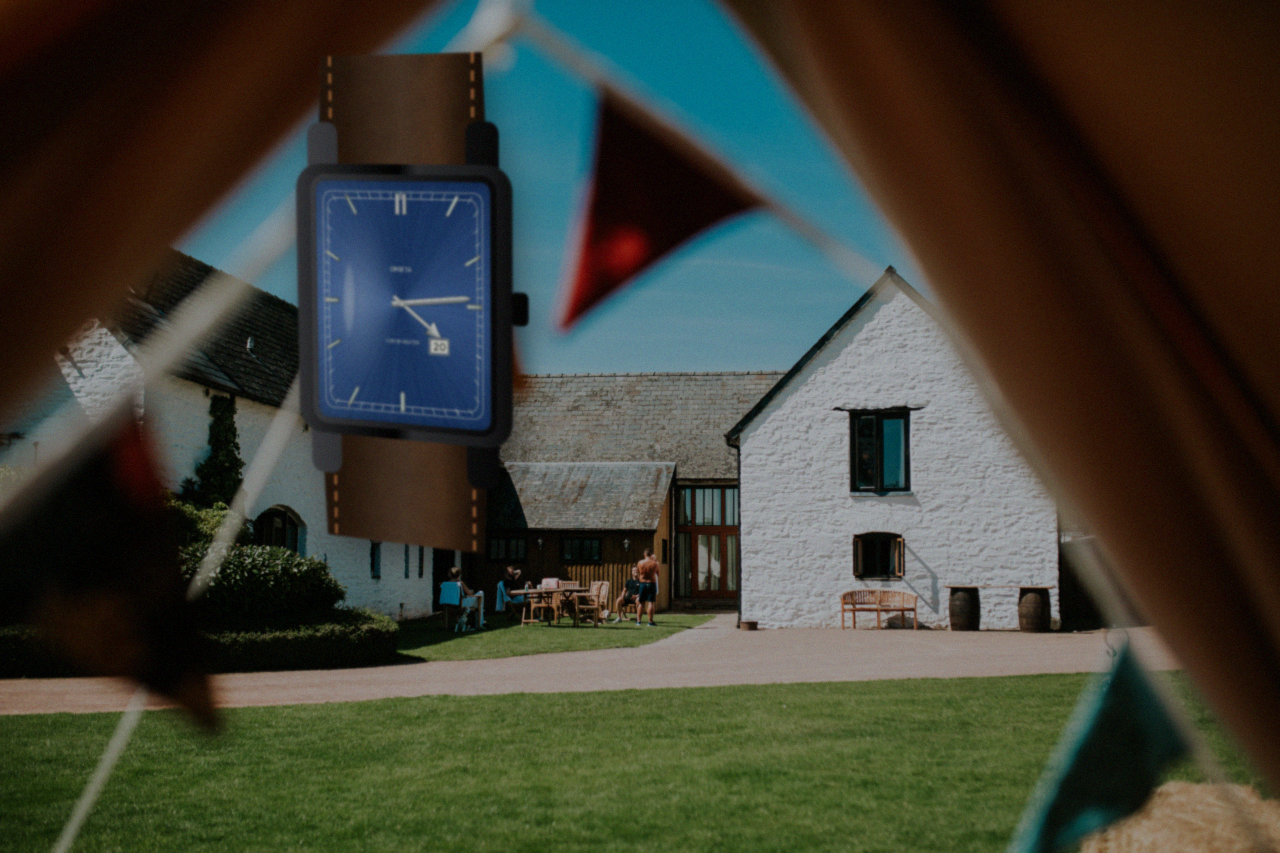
4:14
